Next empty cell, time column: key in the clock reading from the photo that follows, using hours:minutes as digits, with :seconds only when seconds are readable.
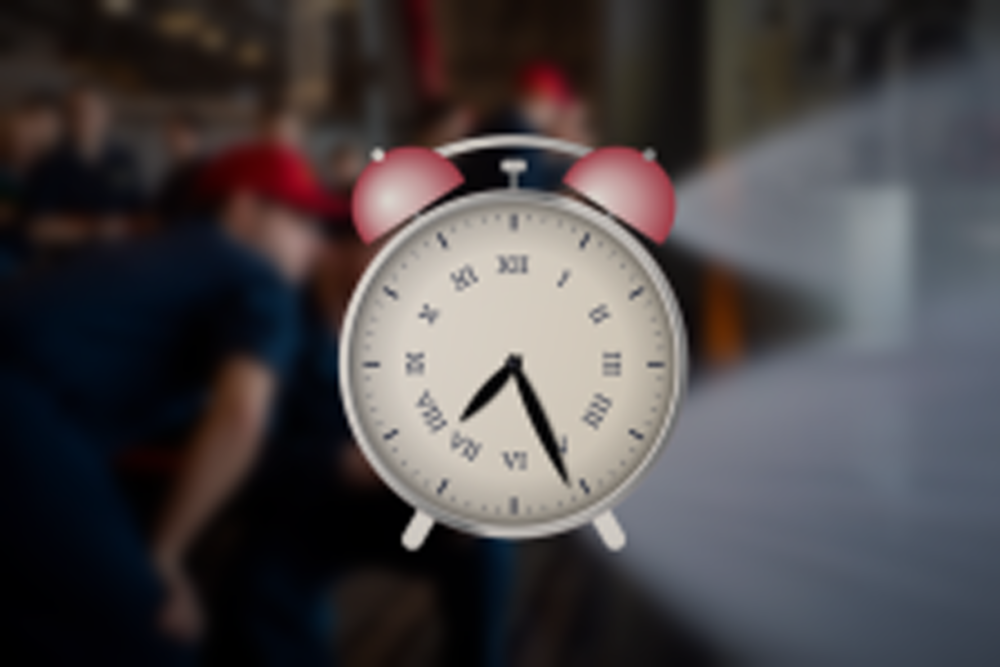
7:26
